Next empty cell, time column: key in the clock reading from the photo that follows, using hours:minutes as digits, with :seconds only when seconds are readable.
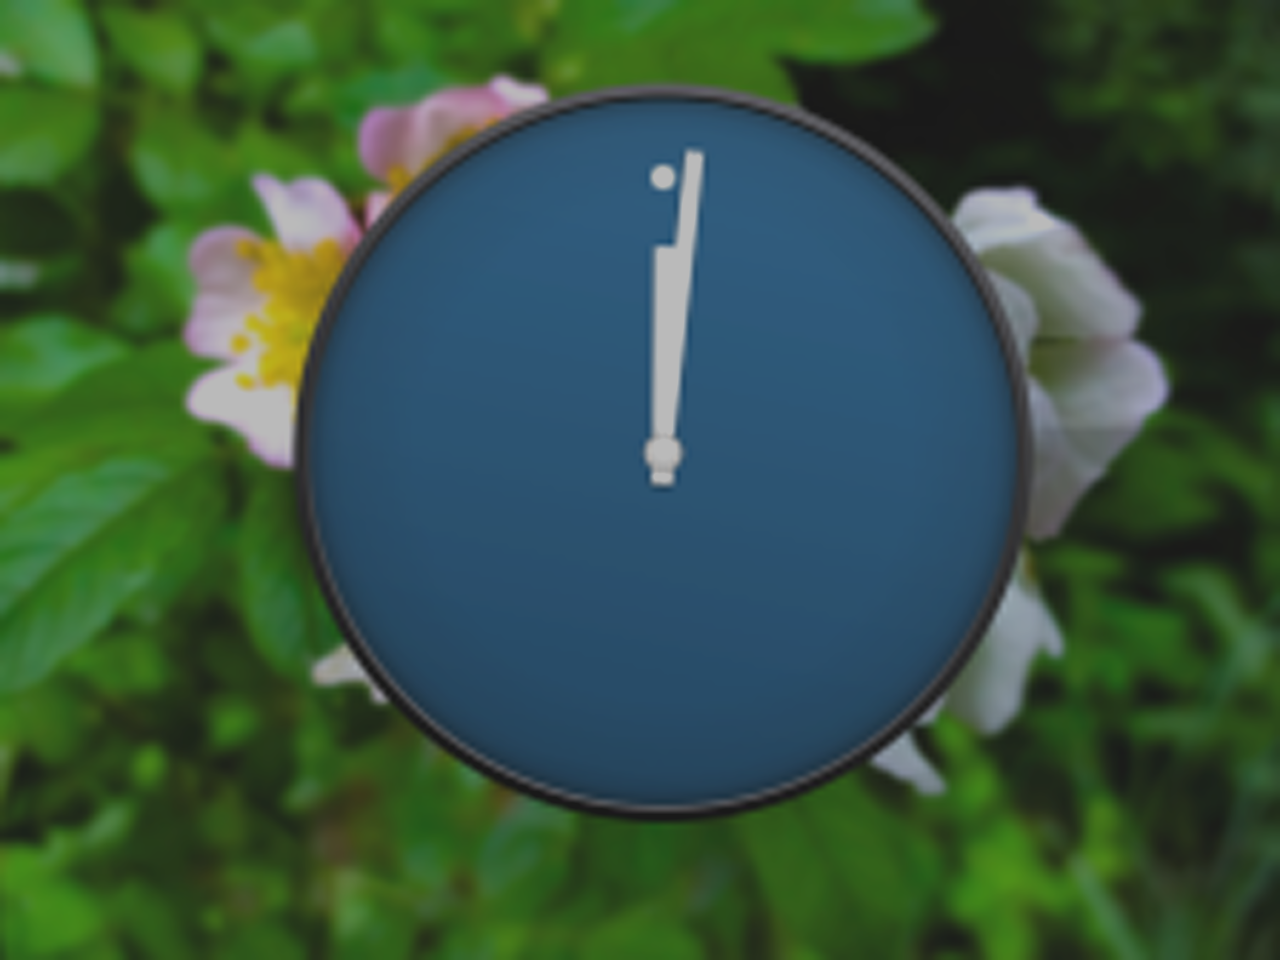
12:01
